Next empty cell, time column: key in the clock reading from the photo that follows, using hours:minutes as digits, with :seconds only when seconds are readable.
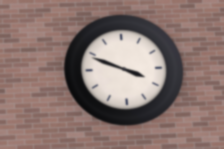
3:49
